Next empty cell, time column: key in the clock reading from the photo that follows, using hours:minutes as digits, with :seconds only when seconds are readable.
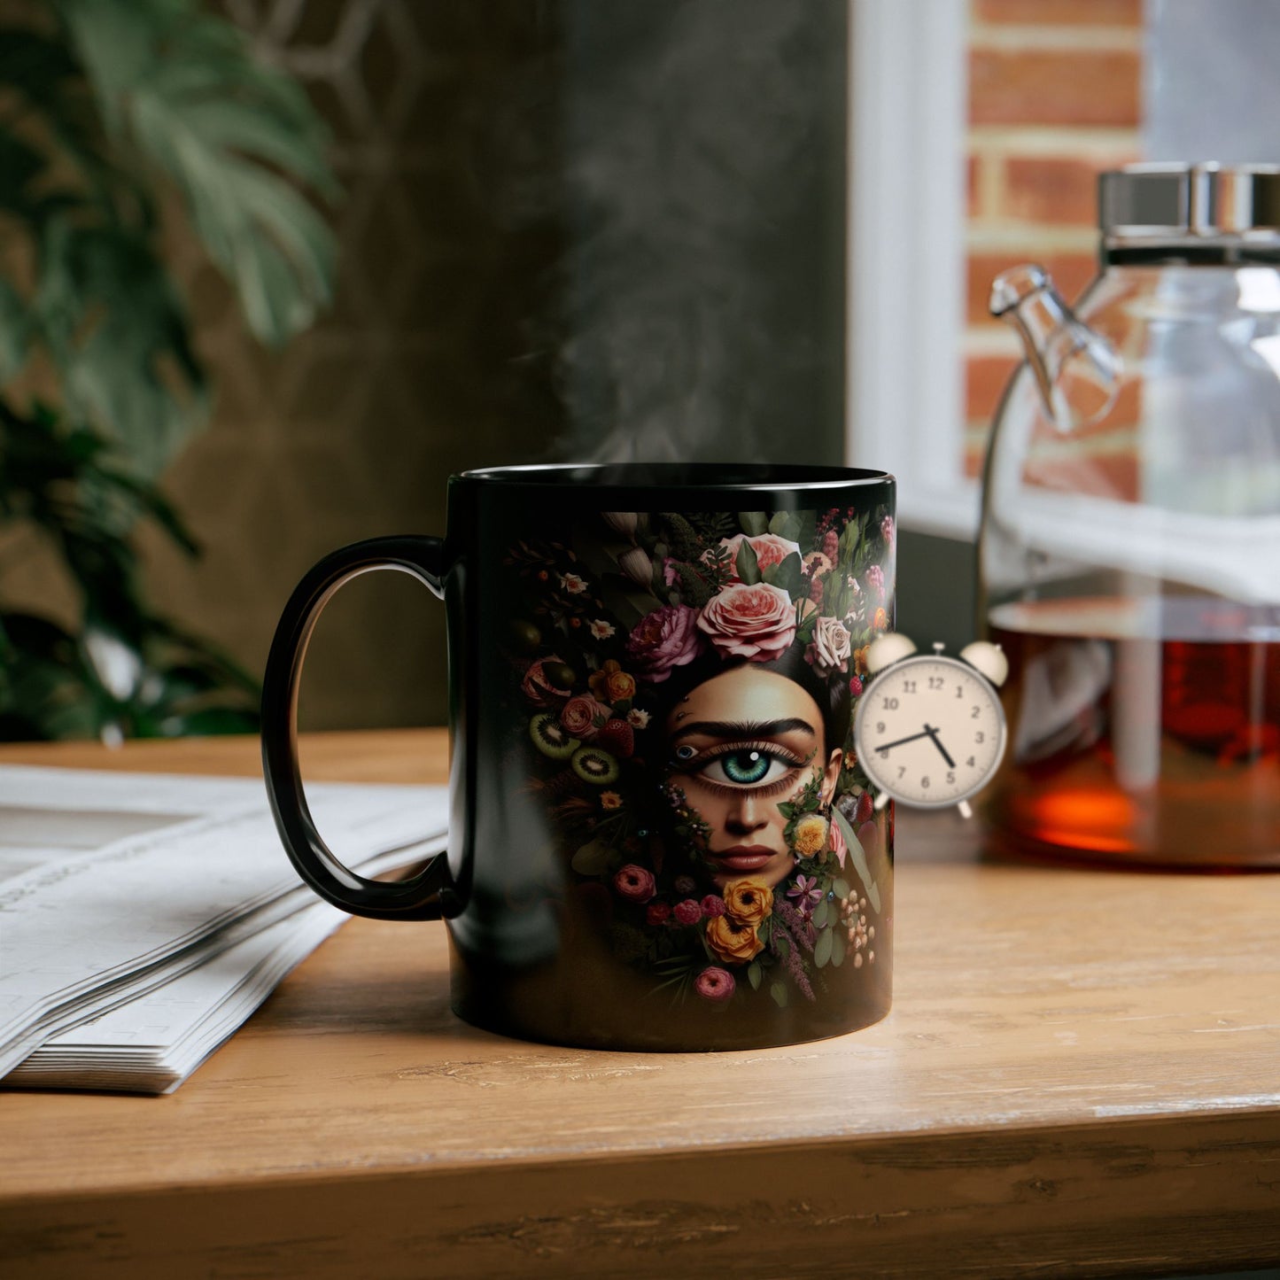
4:41
